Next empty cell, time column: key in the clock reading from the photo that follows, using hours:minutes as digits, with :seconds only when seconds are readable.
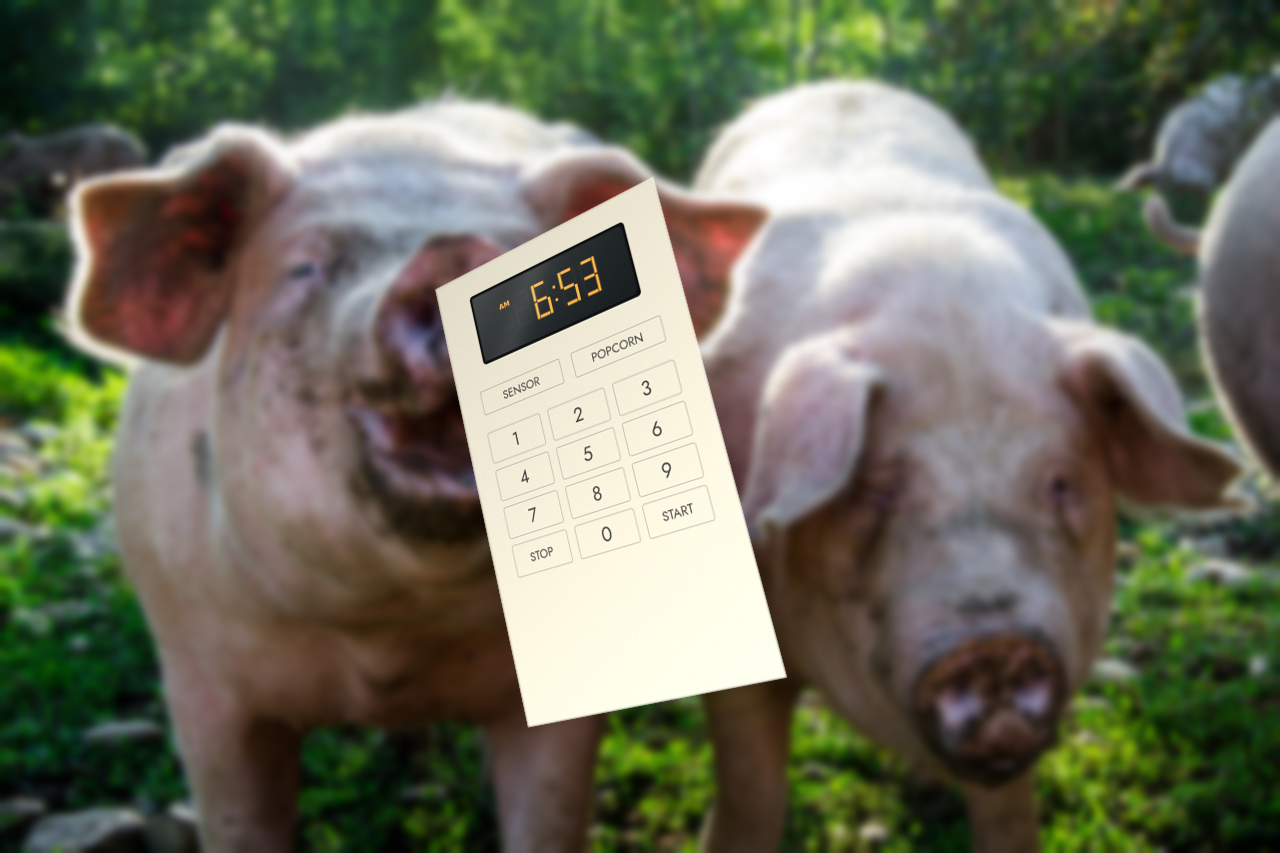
6:53
